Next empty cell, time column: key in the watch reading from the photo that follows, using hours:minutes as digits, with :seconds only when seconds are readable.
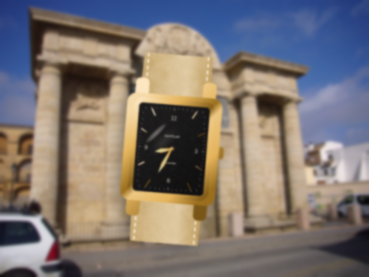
8:34
